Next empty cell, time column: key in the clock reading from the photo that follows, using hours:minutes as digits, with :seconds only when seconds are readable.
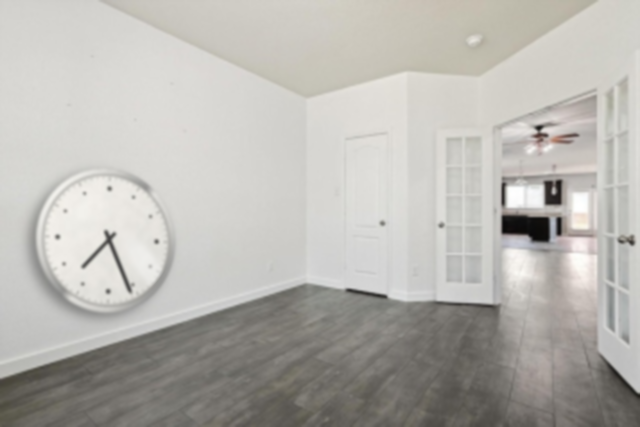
7:26
